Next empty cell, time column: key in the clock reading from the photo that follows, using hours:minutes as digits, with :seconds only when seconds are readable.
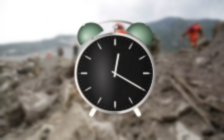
12:20
